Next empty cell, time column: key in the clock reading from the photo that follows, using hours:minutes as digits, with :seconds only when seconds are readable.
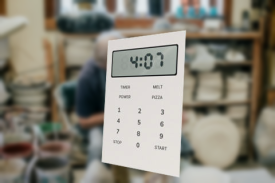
4:07
